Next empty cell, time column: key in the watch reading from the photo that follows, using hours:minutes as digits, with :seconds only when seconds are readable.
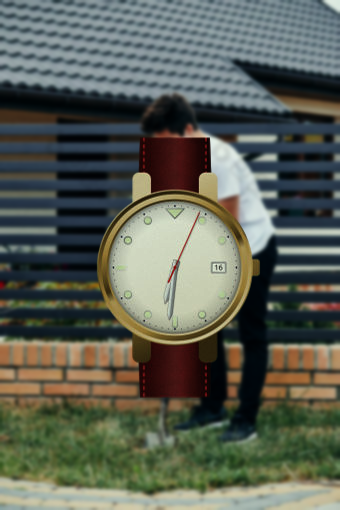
6:31:04
